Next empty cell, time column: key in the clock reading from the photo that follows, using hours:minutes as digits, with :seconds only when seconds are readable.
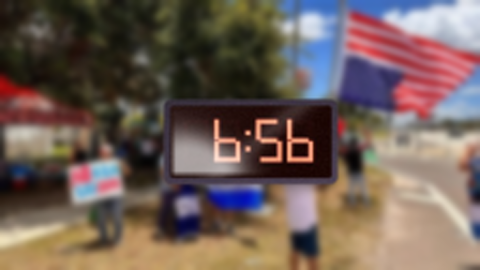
6:56
